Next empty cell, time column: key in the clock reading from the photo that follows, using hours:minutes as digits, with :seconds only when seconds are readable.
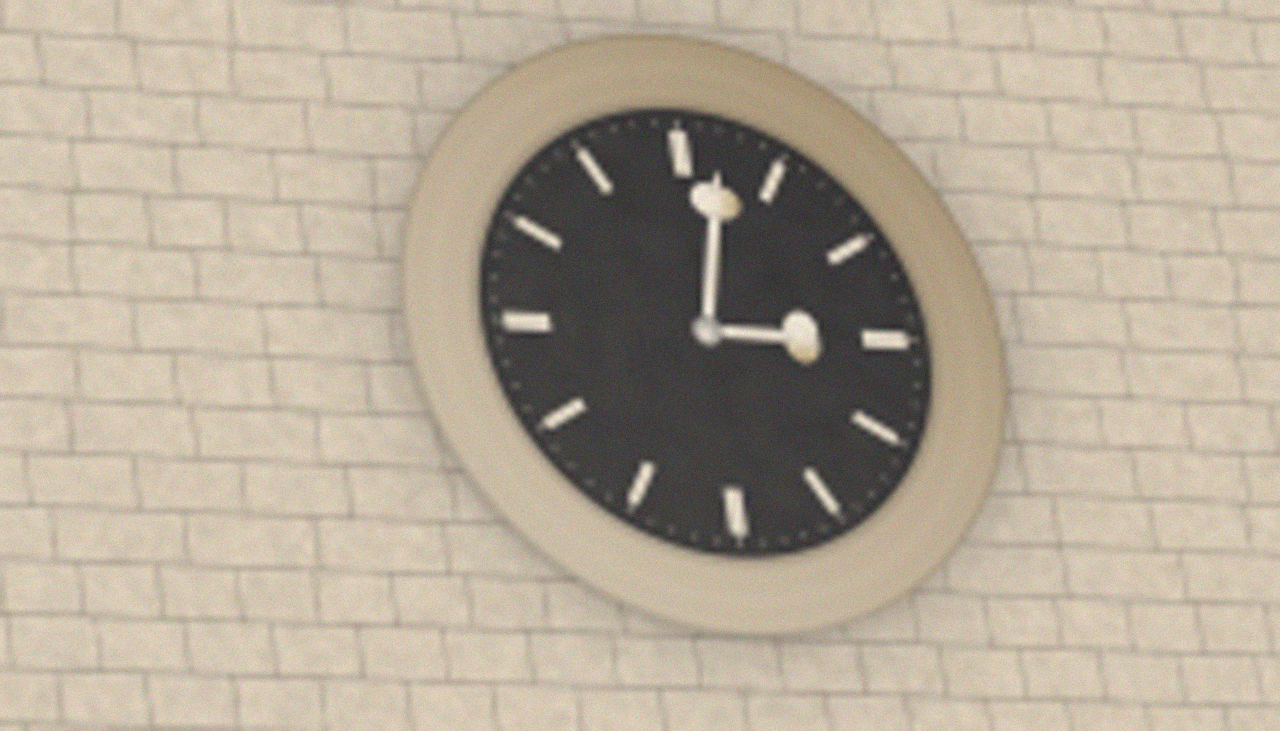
3:02
